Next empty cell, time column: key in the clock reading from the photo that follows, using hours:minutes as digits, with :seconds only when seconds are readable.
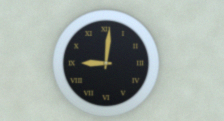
9:01
